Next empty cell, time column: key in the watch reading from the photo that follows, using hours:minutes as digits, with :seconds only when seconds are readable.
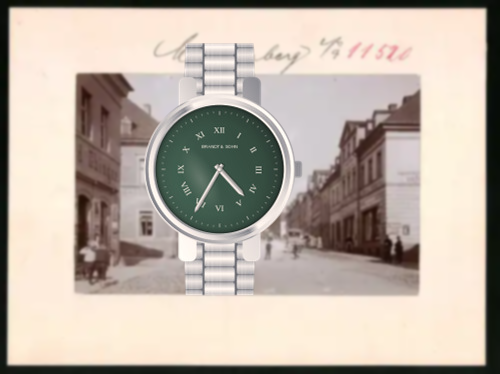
4:35
